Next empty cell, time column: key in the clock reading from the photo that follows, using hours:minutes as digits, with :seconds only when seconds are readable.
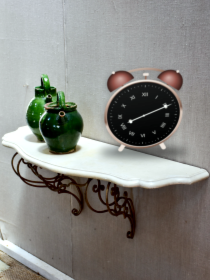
8:11
